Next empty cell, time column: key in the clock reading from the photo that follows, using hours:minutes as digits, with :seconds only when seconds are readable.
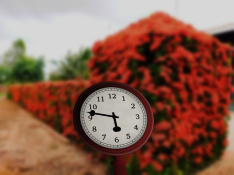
5:47
